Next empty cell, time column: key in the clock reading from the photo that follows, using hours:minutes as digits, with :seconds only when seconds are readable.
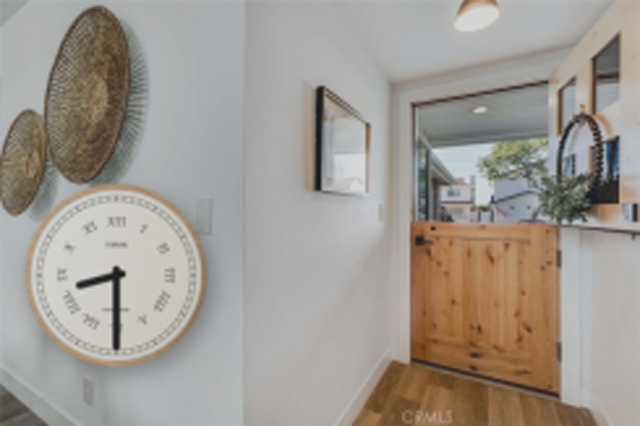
8:30
